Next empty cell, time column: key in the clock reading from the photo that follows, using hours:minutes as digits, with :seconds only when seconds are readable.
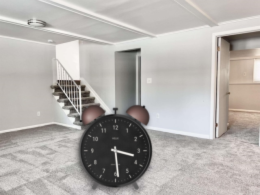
3:29
